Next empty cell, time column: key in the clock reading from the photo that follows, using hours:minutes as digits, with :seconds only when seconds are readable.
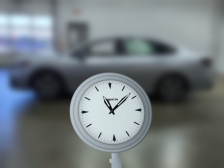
11:08
